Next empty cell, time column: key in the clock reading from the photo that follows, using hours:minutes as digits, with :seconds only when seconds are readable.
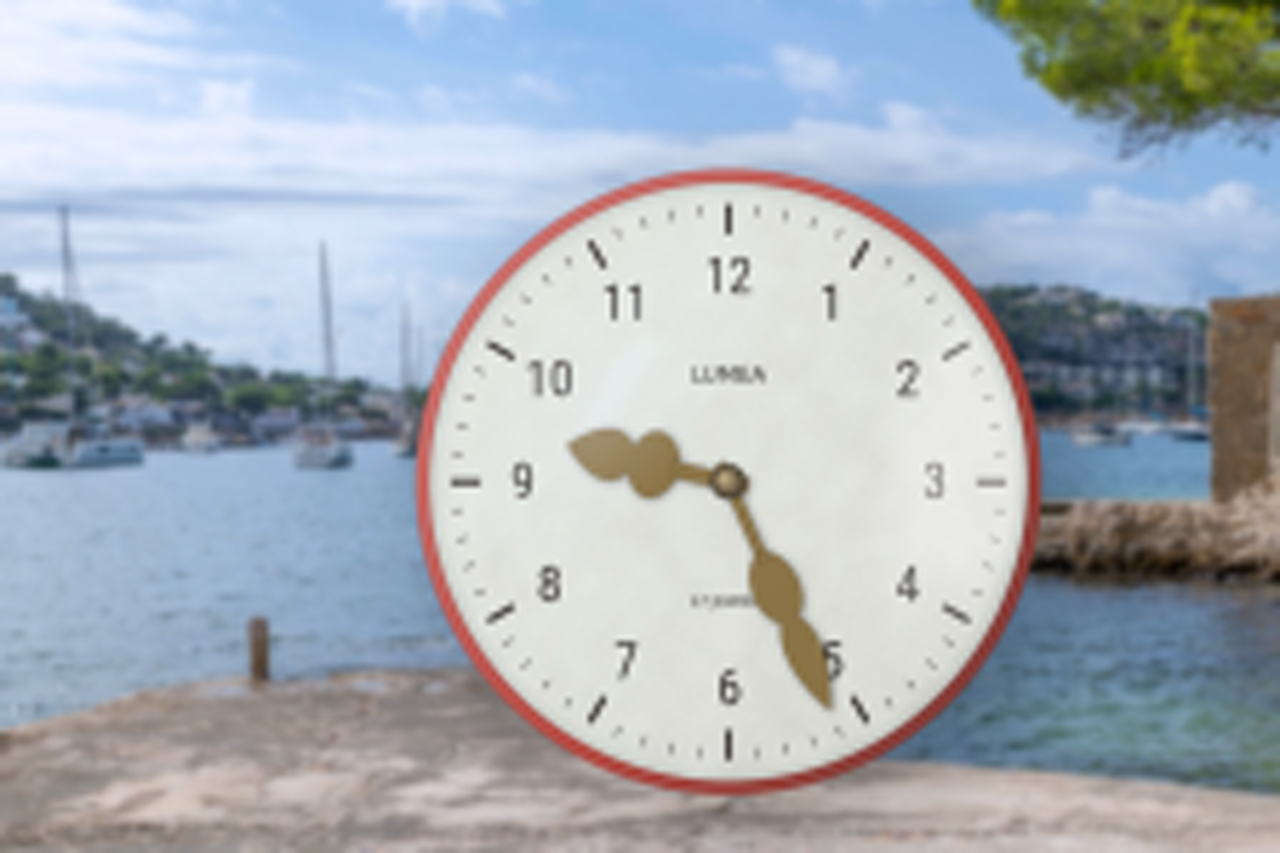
9:26
